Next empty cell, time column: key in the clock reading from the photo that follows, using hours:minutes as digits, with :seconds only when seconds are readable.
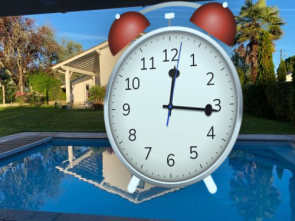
12:16:02
